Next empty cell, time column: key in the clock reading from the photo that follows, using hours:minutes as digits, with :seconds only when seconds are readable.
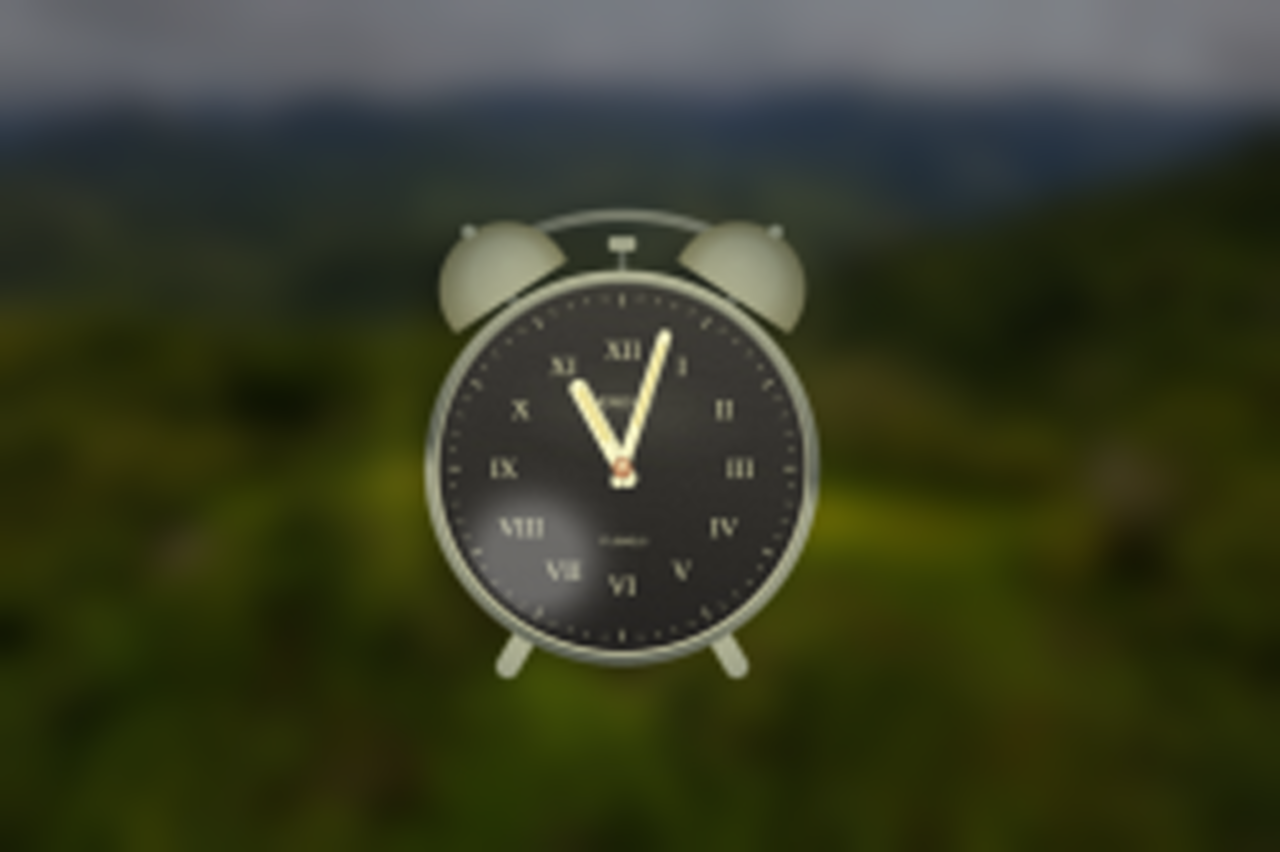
11:03
